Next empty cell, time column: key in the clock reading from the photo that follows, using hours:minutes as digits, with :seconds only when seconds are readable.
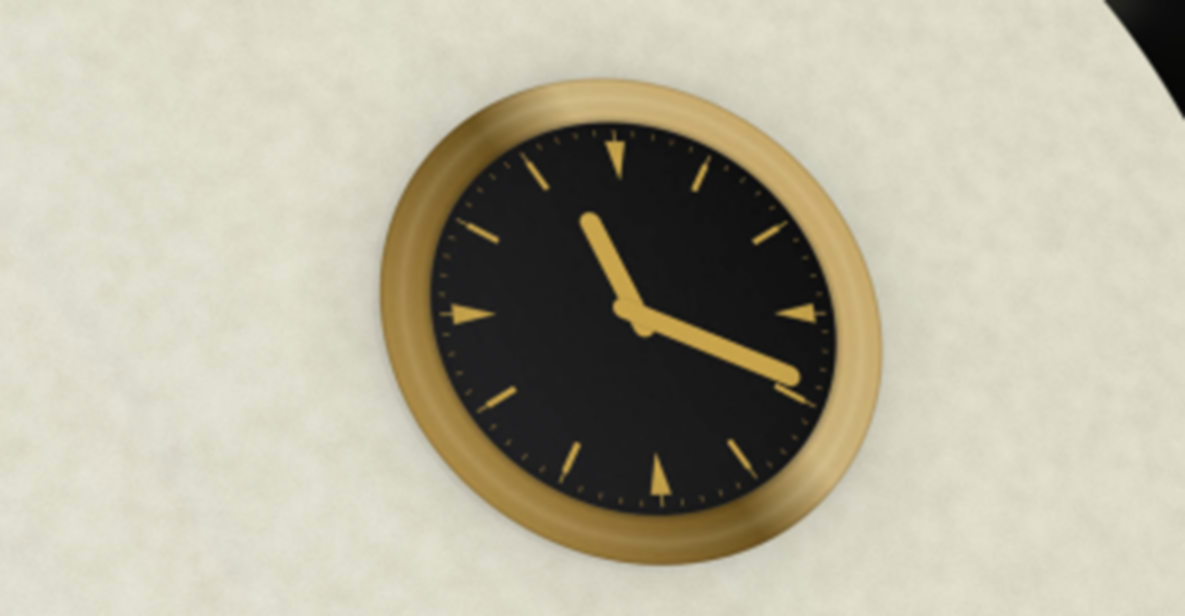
11:19
